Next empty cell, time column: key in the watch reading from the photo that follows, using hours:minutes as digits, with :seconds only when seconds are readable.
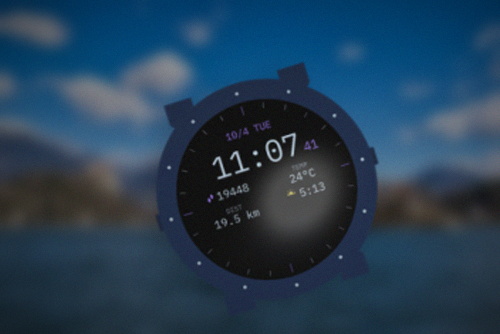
11:07:41
